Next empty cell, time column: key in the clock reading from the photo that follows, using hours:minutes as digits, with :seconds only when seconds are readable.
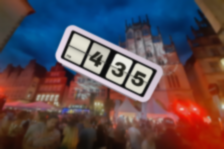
4:35
